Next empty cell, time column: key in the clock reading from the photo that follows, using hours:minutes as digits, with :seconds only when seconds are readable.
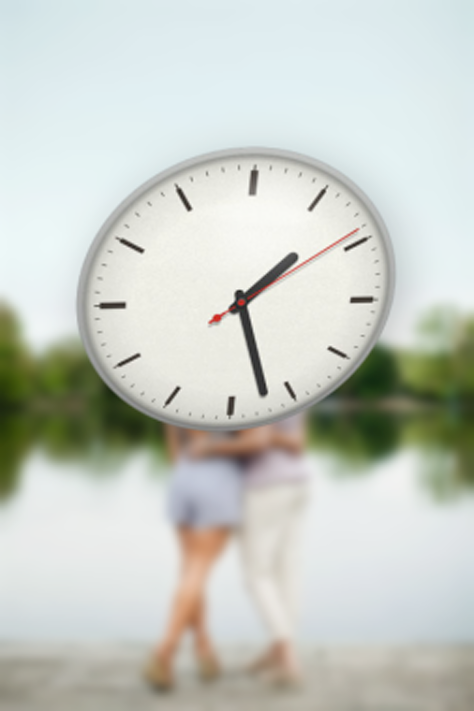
1:27:09
